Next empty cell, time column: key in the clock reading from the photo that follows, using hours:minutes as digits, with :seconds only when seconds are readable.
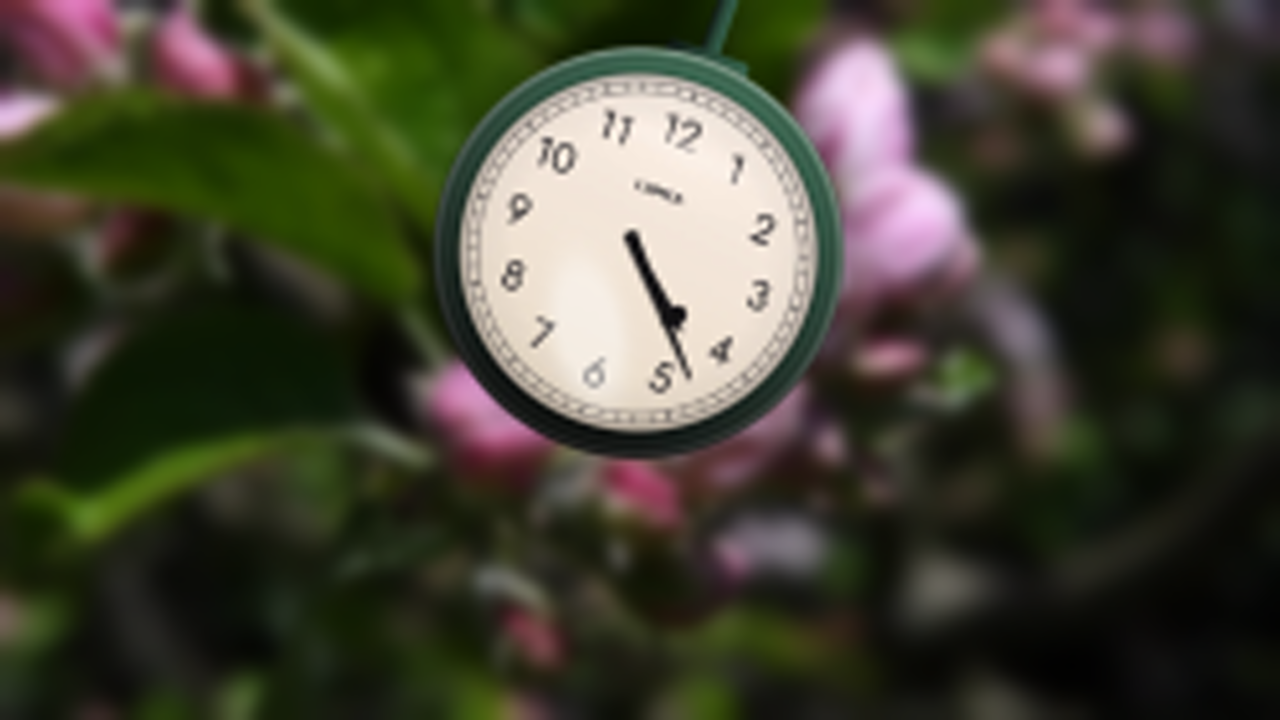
4:23
